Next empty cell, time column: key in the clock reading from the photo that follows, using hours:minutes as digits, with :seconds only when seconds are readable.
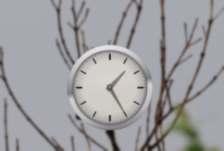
1:25
